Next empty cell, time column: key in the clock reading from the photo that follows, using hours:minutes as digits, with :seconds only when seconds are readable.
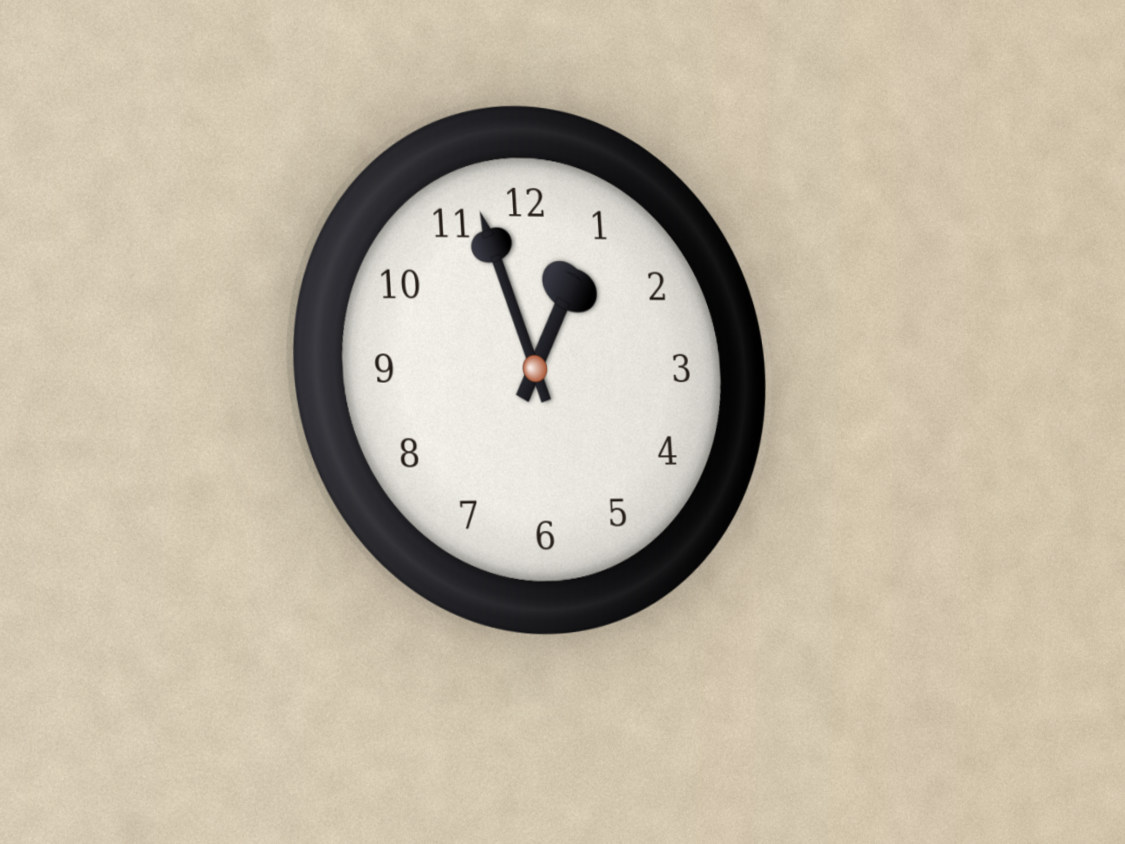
12:57
